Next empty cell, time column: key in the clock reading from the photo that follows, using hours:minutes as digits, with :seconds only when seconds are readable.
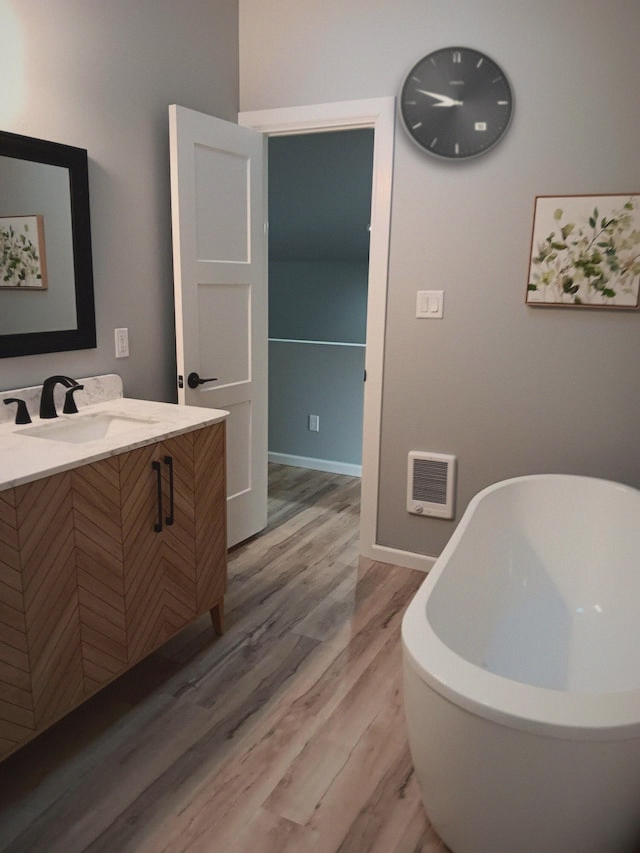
8:48
